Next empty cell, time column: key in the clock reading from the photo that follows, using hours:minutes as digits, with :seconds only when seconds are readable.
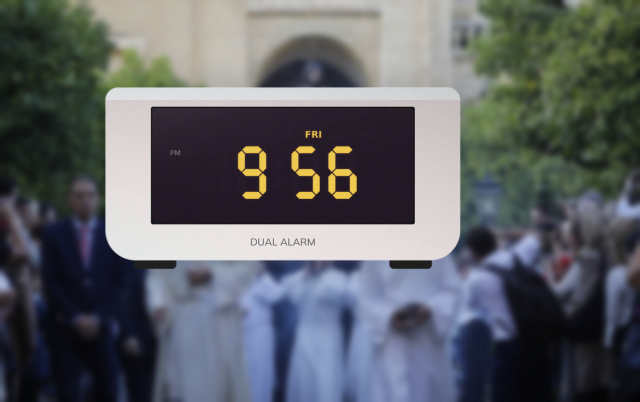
9:56
